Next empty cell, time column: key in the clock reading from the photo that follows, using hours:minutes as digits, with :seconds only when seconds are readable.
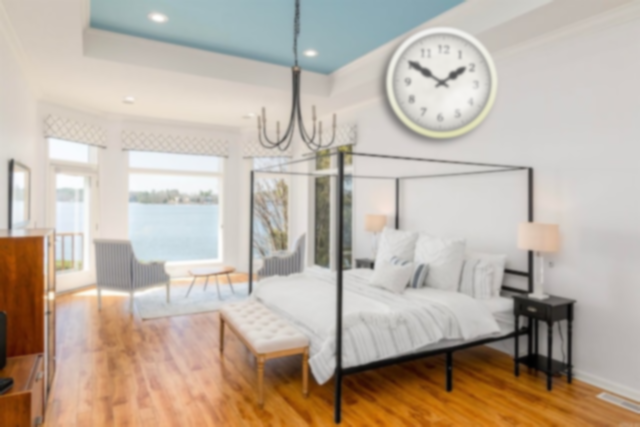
1:50
